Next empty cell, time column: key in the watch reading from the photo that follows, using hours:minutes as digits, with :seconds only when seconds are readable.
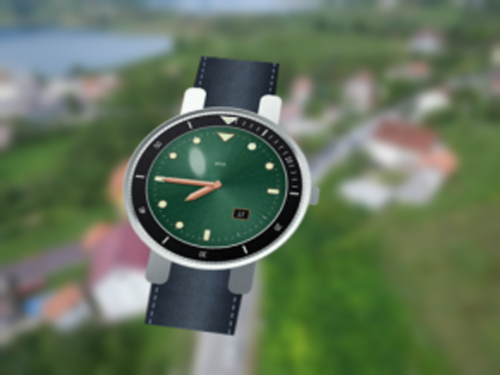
7:45
